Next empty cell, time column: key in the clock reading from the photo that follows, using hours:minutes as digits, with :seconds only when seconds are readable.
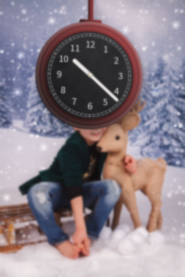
10:22
